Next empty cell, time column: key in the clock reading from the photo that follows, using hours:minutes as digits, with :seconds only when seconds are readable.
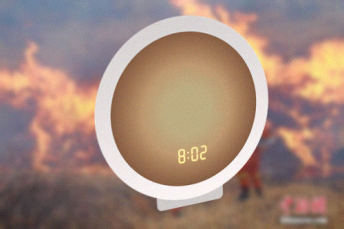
8:02
